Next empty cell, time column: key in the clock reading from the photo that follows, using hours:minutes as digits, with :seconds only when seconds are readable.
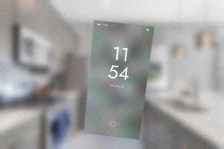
11:54
